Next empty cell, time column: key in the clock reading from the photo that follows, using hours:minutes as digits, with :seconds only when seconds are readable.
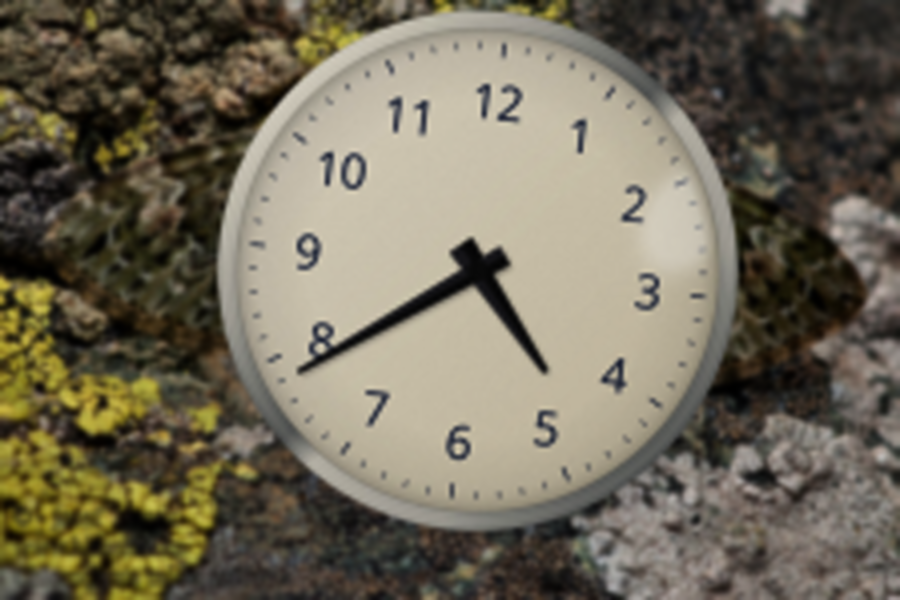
4:39
